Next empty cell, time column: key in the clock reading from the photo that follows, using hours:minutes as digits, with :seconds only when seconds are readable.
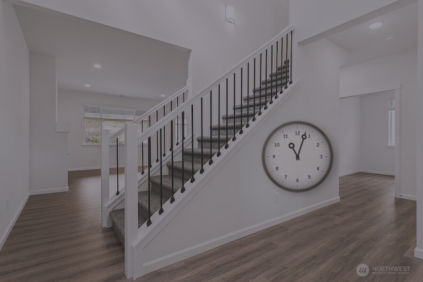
11:03
